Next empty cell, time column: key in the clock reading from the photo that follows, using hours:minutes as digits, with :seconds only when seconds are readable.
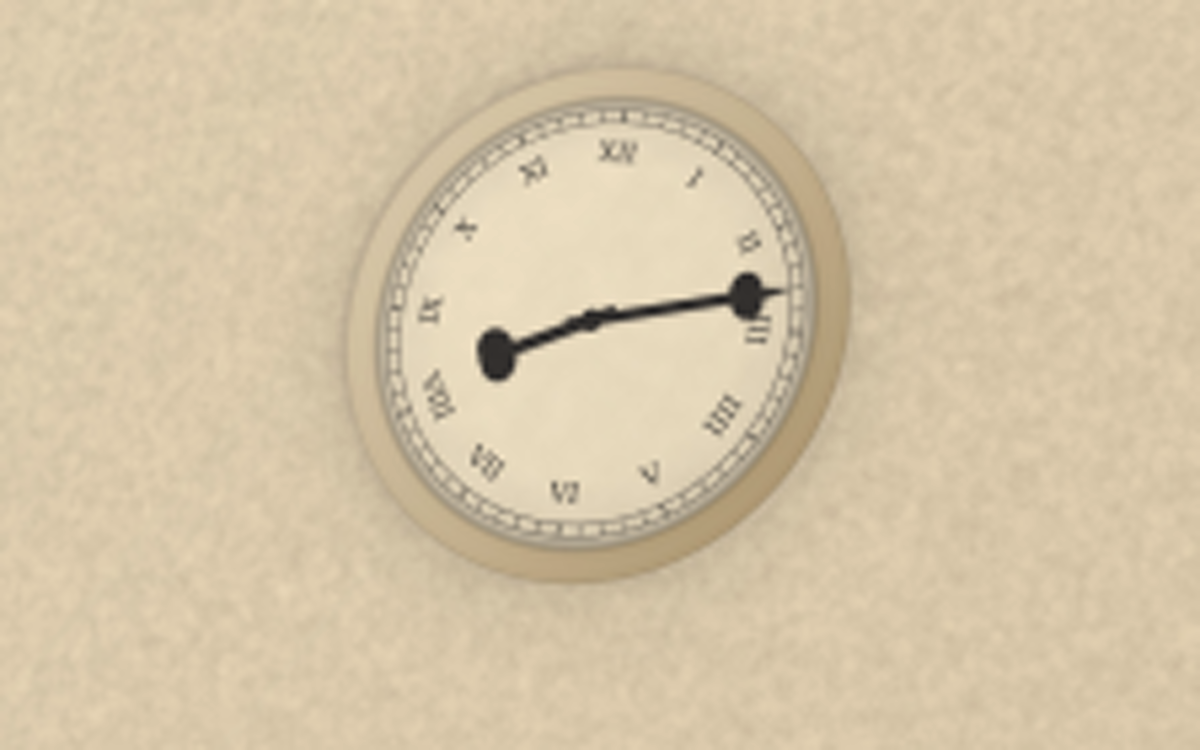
8:13
